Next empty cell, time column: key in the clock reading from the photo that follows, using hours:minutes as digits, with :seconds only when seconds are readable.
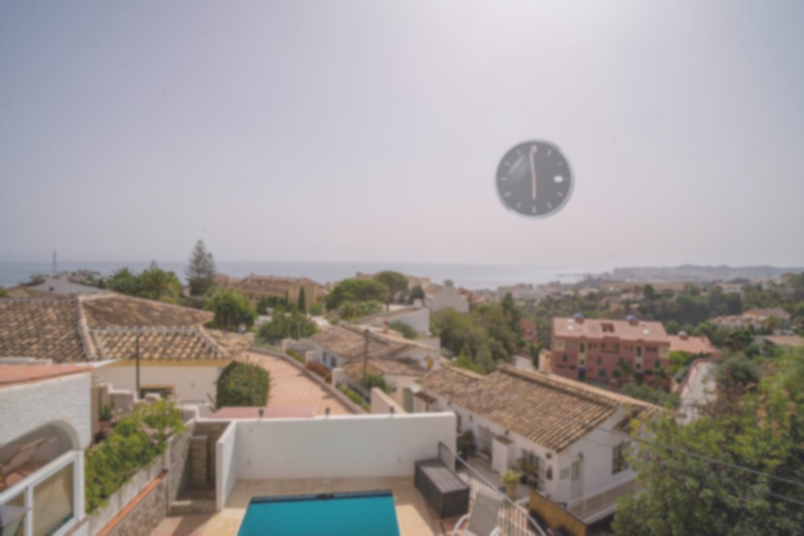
5:59
